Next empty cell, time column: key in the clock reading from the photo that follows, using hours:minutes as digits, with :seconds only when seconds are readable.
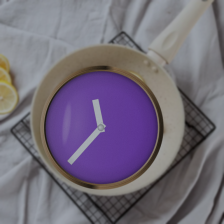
11:37
